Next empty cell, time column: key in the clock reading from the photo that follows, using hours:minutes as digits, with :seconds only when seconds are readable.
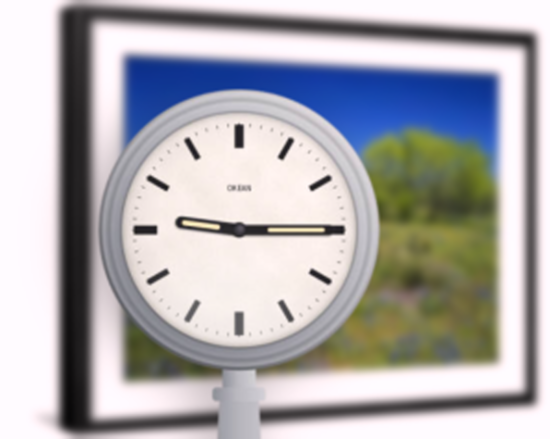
9:15
